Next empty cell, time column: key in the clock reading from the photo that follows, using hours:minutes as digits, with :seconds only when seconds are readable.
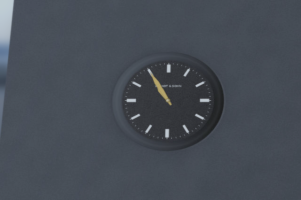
10:55
